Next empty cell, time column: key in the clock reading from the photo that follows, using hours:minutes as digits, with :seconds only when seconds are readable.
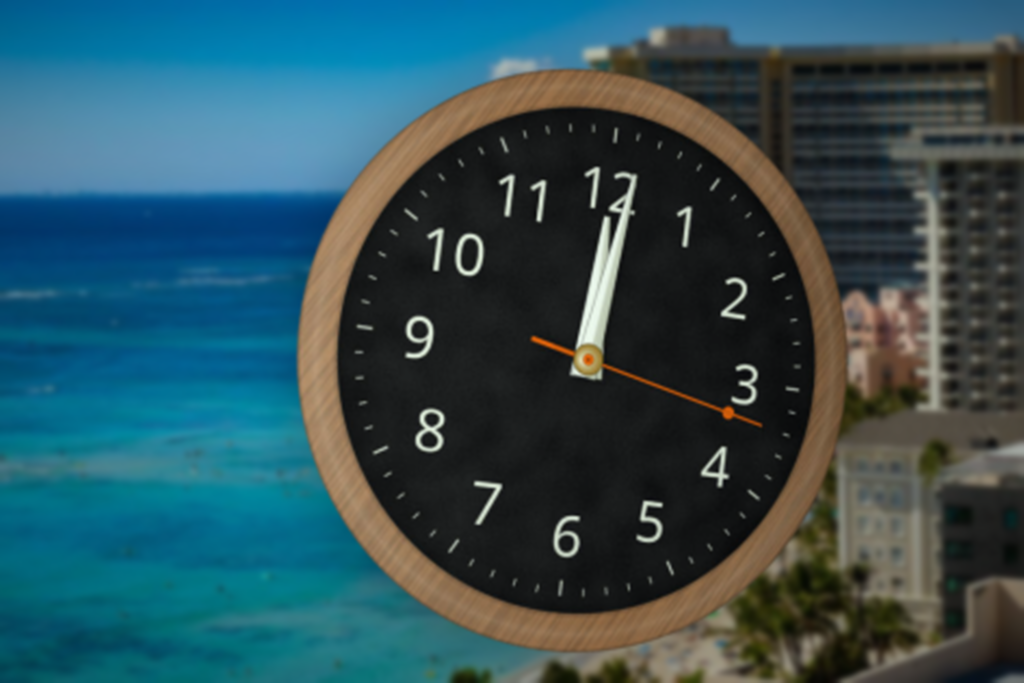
12:01:17
